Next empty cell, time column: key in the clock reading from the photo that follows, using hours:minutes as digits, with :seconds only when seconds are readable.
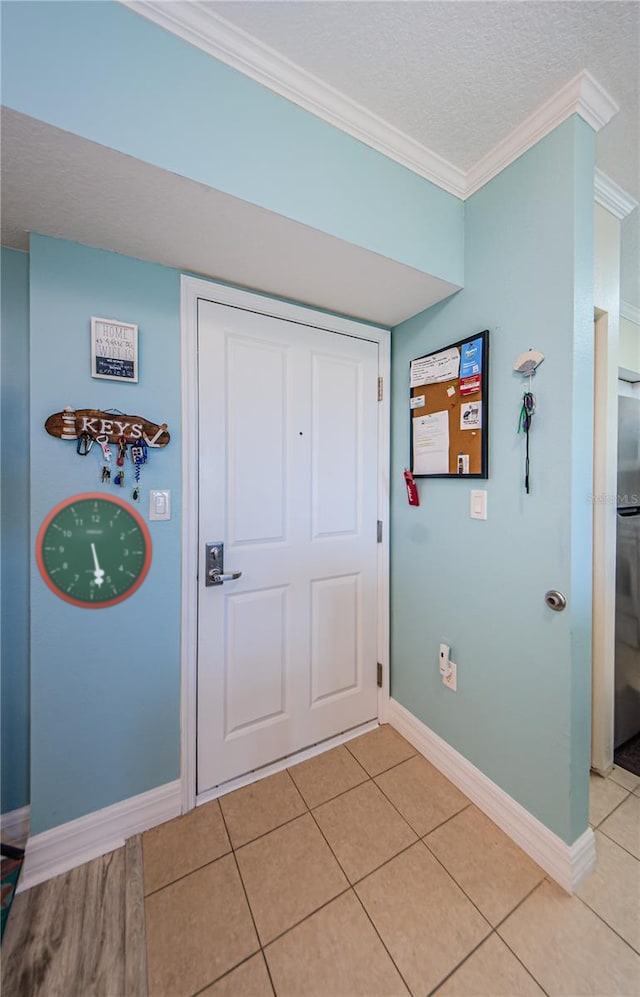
5:28
